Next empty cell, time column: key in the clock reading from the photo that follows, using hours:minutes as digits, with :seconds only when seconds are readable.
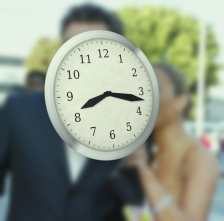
8:17
